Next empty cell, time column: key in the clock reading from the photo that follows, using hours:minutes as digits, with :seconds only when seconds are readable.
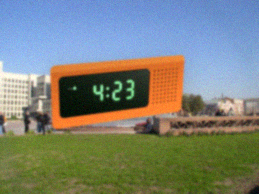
4:23
